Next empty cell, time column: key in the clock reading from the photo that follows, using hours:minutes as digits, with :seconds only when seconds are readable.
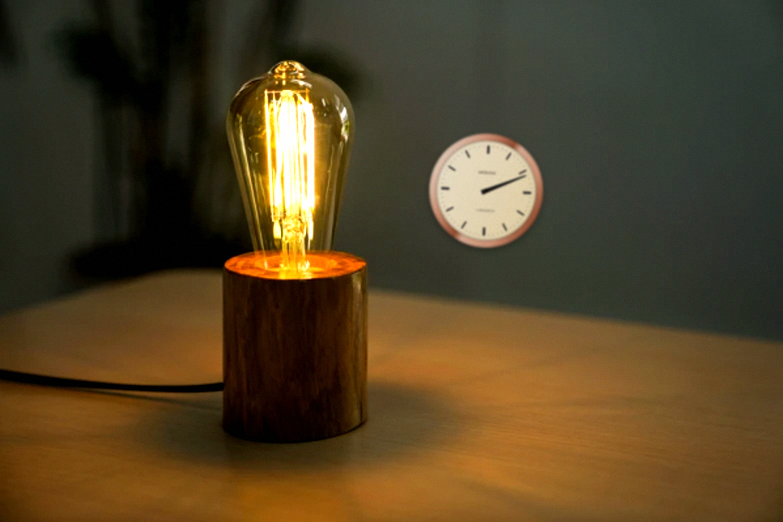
2:11
